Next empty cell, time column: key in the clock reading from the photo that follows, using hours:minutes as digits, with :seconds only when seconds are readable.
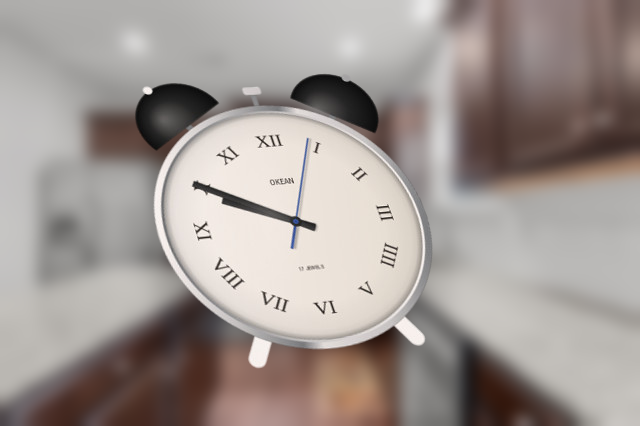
9:50:04
